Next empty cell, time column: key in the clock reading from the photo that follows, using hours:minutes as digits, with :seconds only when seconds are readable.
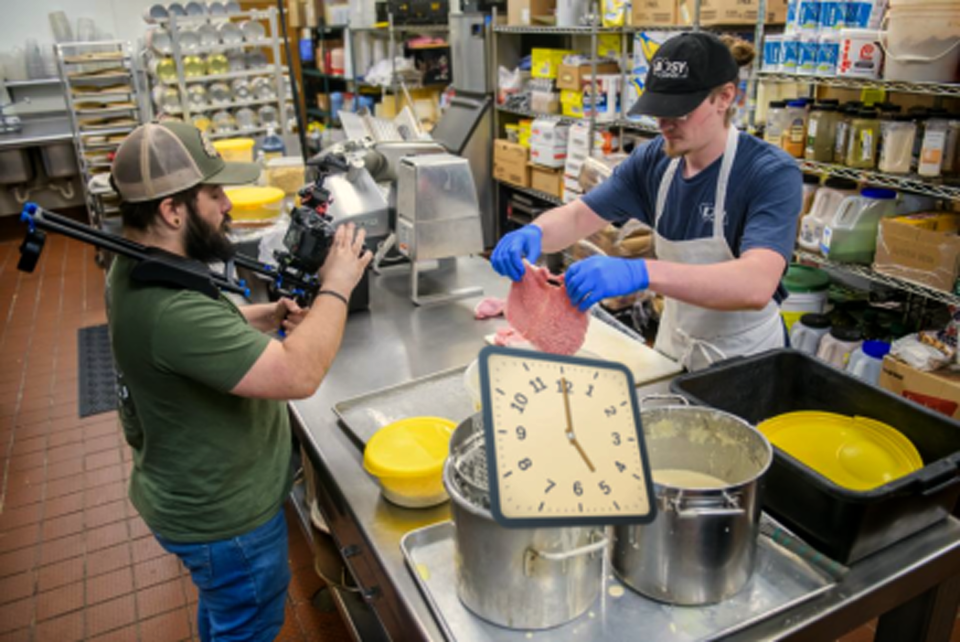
5:00
